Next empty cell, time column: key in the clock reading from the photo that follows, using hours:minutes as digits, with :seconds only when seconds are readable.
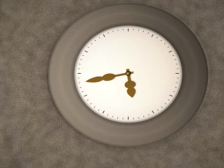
5:43
